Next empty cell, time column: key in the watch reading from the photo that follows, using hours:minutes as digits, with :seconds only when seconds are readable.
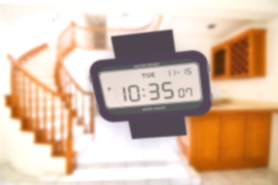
10:35
